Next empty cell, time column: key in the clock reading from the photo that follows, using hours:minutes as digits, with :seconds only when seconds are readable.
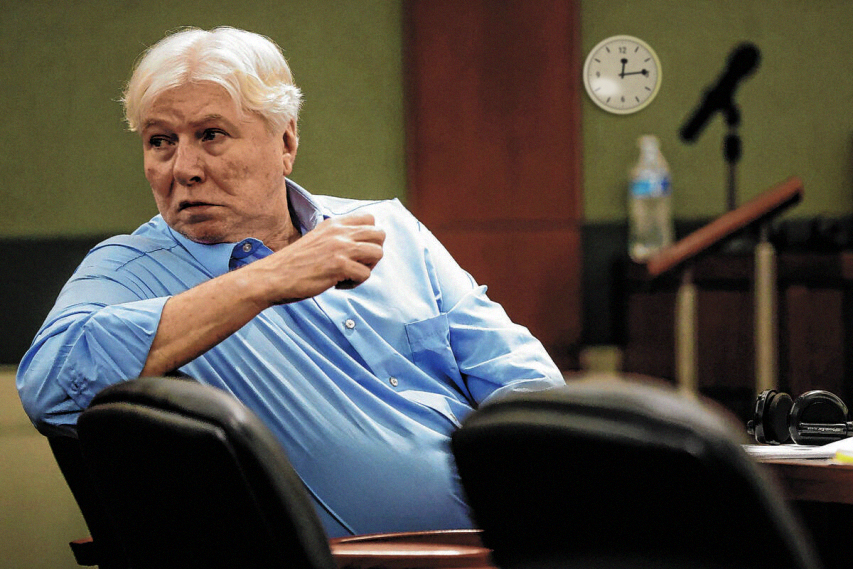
12:14
